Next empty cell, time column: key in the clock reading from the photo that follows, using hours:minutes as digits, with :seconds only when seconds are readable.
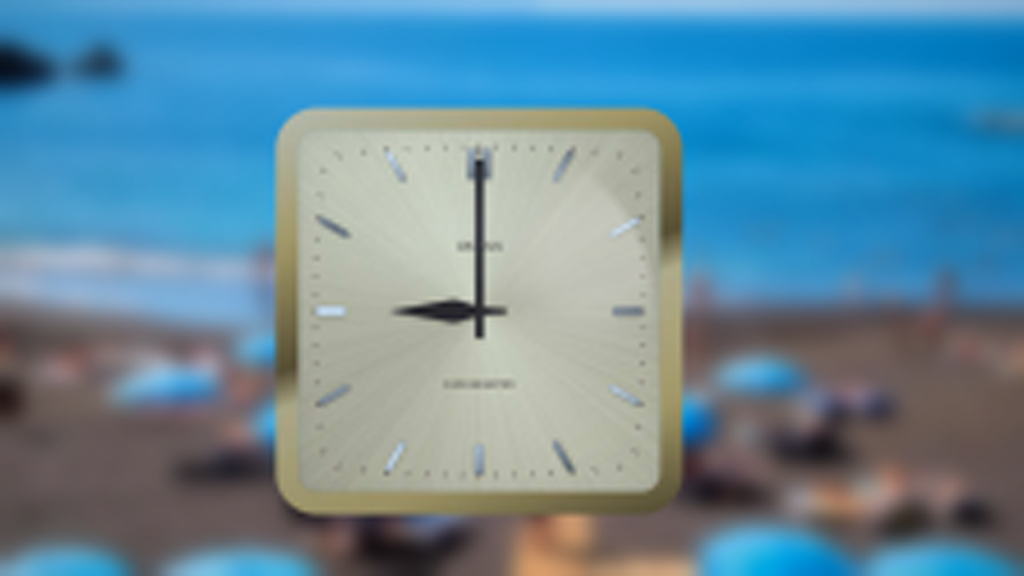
9:00
